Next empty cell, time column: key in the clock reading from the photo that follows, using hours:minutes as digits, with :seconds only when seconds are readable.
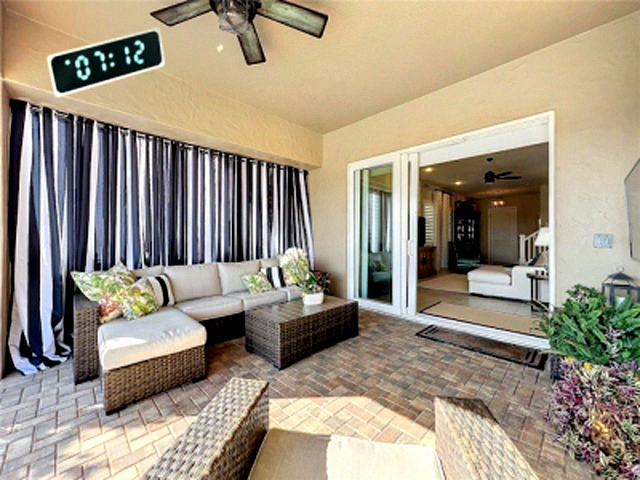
7:12
